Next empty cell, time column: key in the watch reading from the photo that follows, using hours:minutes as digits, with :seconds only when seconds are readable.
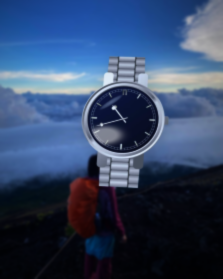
10:42
